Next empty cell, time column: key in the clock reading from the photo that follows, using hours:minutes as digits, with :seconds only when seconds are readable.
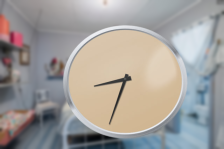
8:33
